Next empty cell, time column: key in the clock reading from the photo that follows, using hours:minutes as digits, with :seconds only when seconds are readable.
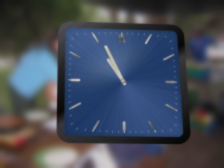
10:56
